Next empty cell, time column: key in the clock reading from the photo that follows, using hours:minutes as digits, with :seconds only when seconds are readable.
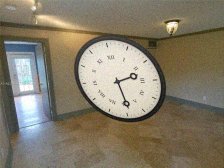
2:29
